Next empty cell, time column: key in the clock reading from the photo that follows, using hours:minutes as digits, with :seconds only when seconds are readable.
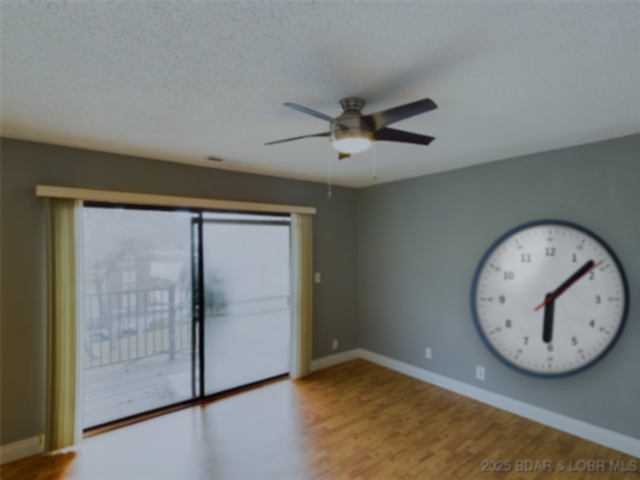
6:08:09
